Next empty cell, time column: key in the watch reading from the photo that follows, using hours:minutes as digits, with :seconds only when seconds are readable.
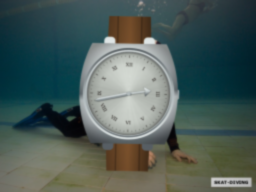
2:43
